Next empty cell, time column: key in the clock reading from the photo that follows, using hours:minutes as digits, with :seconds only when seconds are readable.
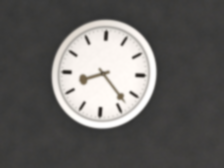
8:23
